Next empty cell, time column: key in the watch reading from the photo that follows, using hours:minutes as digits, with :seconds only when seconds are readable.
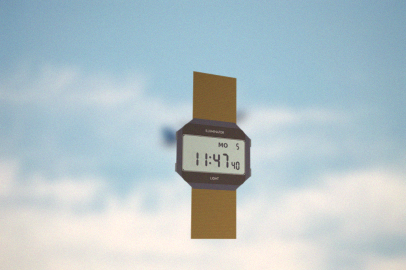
11:47:40
